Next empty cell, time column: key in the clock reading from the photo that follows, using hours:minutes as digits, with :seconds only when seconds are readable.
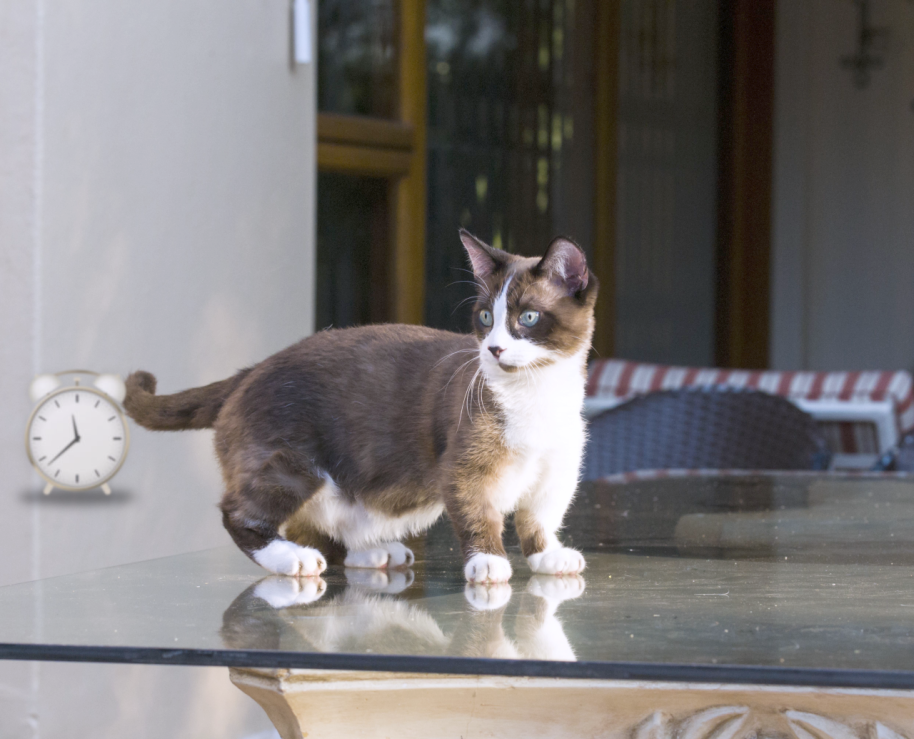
11:38
